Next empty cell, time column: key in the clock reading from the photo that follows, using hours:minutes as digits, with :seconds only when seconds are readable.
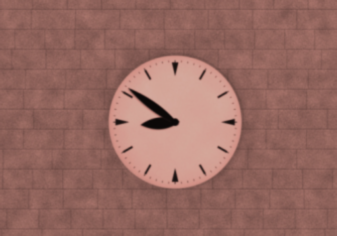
8:51
